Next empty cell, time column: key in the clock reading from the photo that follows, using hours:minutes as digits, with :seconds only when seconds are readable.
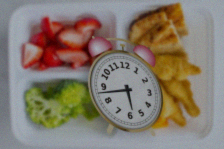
5:43
